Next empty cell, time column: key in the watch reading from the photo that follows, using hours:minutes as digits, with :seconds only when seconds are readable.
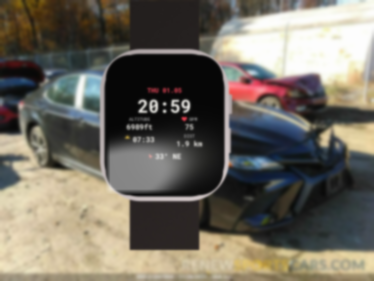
20:59
